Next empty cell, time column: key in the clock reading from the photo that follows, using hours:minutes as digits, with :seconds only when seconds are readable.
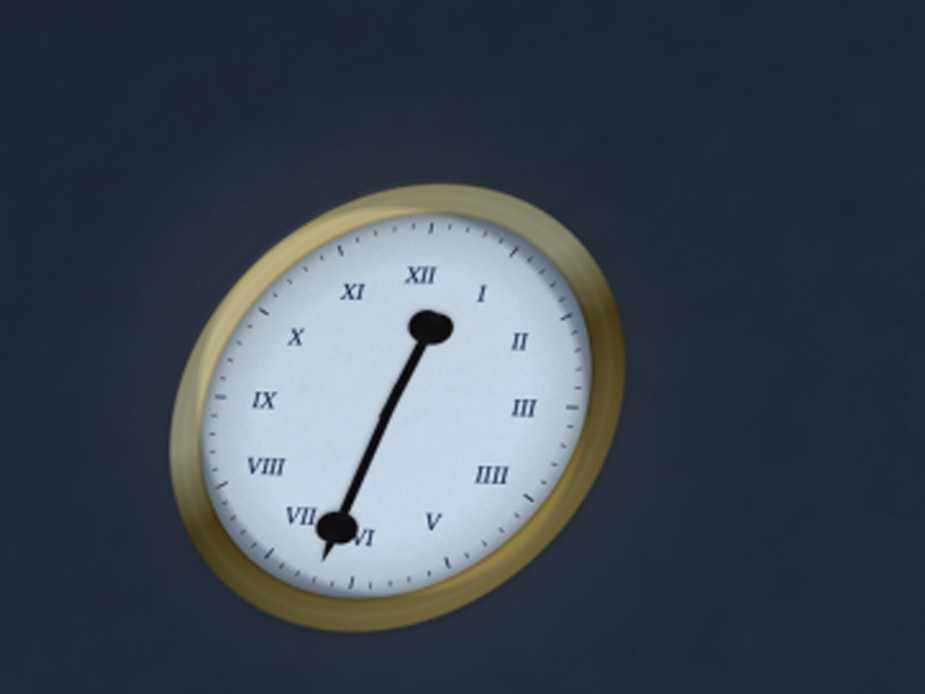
12:32
